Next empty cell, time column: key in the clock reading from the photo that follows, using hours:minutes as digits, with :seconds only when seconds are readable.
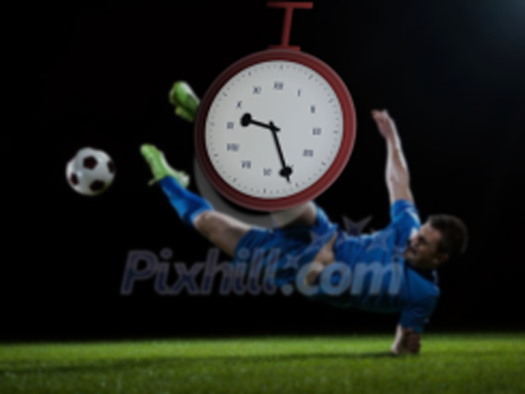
9:26
